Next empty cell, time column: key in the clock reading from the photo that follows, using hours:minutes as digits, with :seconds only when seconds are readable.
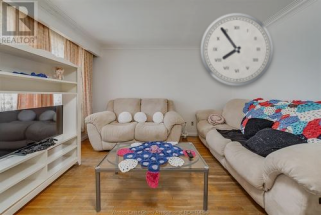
7:54
